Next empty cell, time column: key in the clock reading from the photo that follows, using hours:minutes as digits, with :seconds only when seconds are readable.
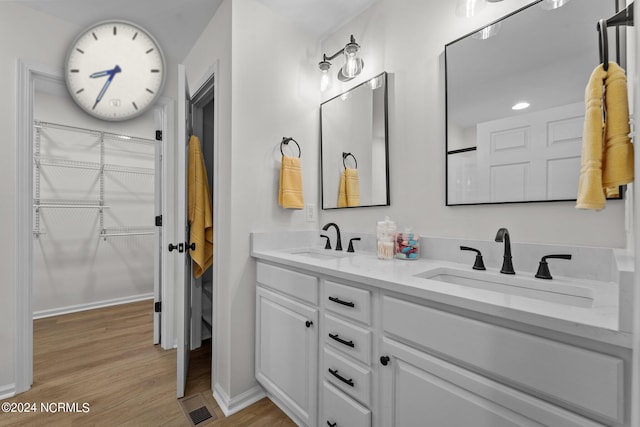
8:35
